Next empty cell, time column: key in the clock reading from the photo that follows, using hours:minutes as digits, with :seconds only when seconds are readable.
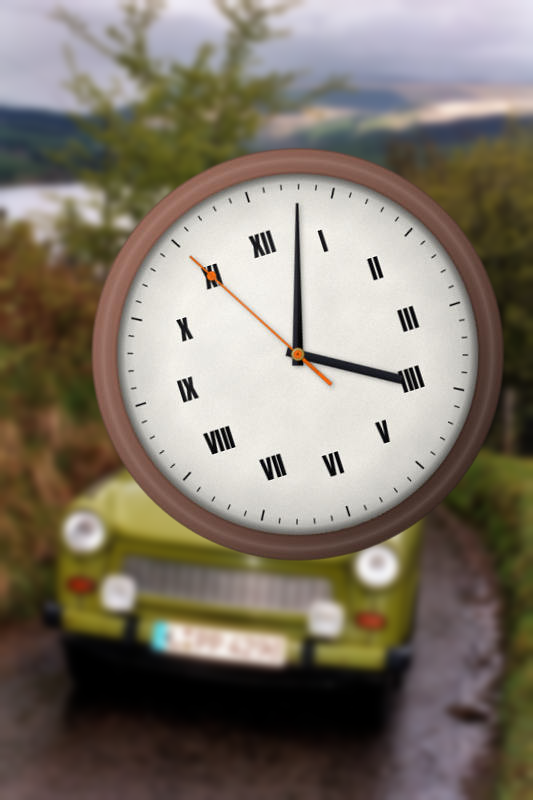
4:02:55
